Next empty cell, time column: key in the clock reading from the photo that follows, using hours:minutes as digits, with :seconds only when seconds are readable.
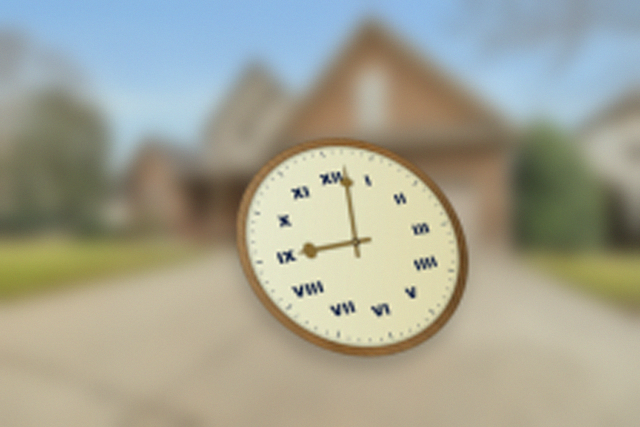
9:02
